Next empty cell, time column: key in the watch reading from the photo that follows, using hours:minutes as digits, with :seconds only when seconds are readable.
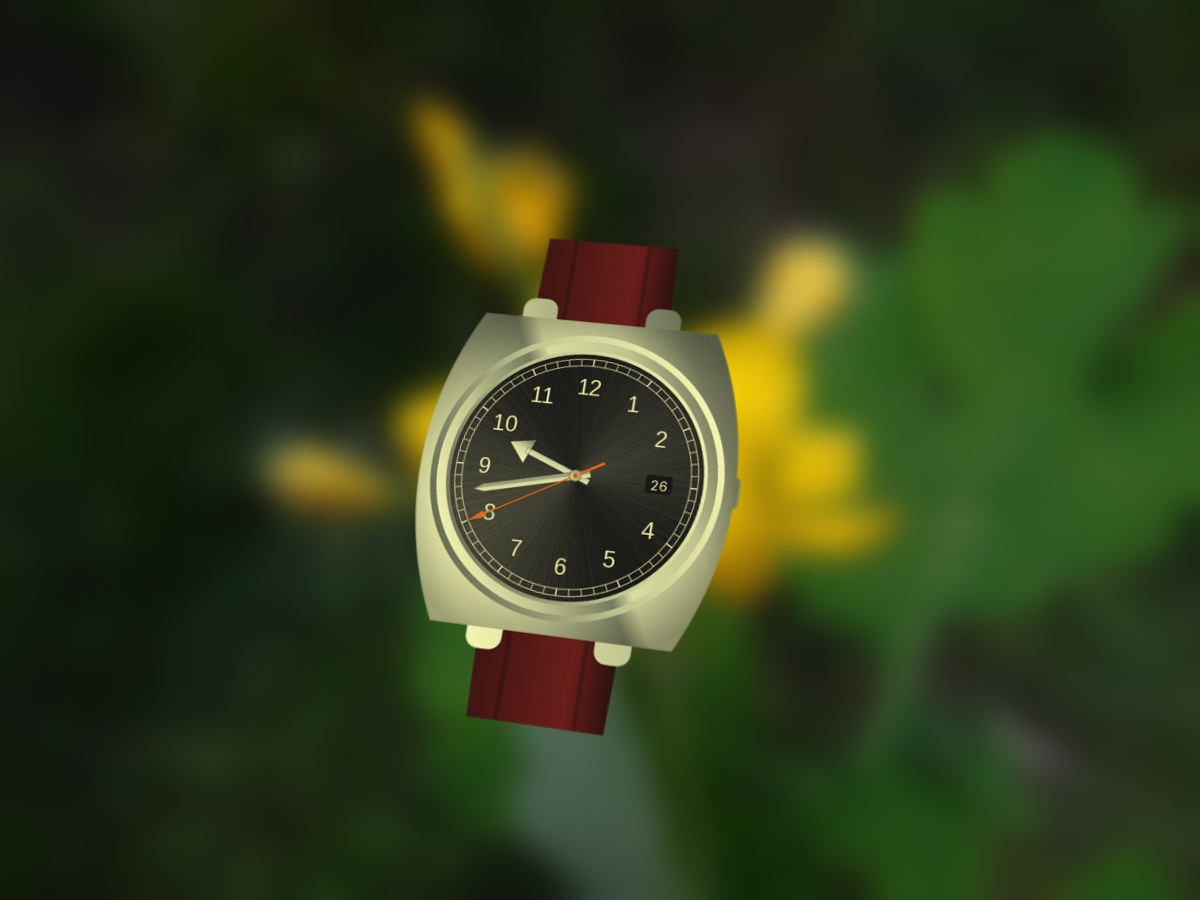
9:42:40
